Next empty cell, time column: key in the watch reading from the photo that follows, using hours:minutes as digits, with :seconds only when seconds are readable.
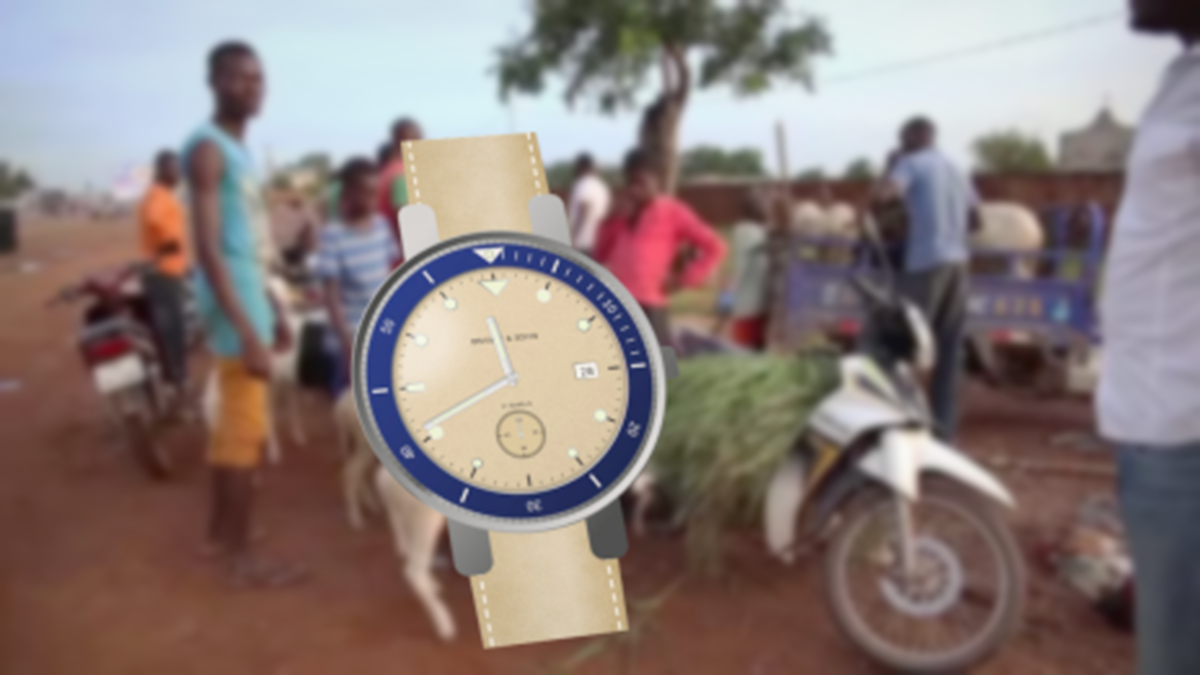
11:41
